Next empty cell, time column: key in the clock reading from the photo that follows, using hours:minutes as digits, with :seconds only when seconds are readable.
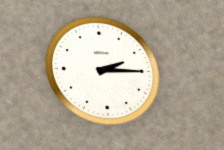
2:15
